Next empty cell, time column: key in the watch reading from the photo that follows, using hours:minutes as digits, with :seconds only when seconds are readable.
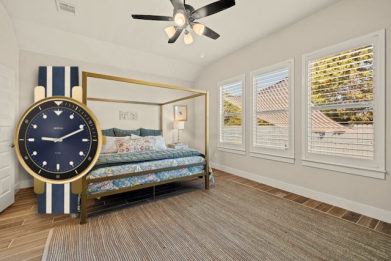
9:11
